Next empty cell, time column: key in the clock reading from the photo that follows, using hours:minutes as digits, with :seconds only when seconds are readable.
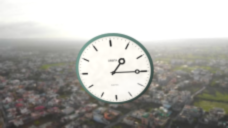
1:15
